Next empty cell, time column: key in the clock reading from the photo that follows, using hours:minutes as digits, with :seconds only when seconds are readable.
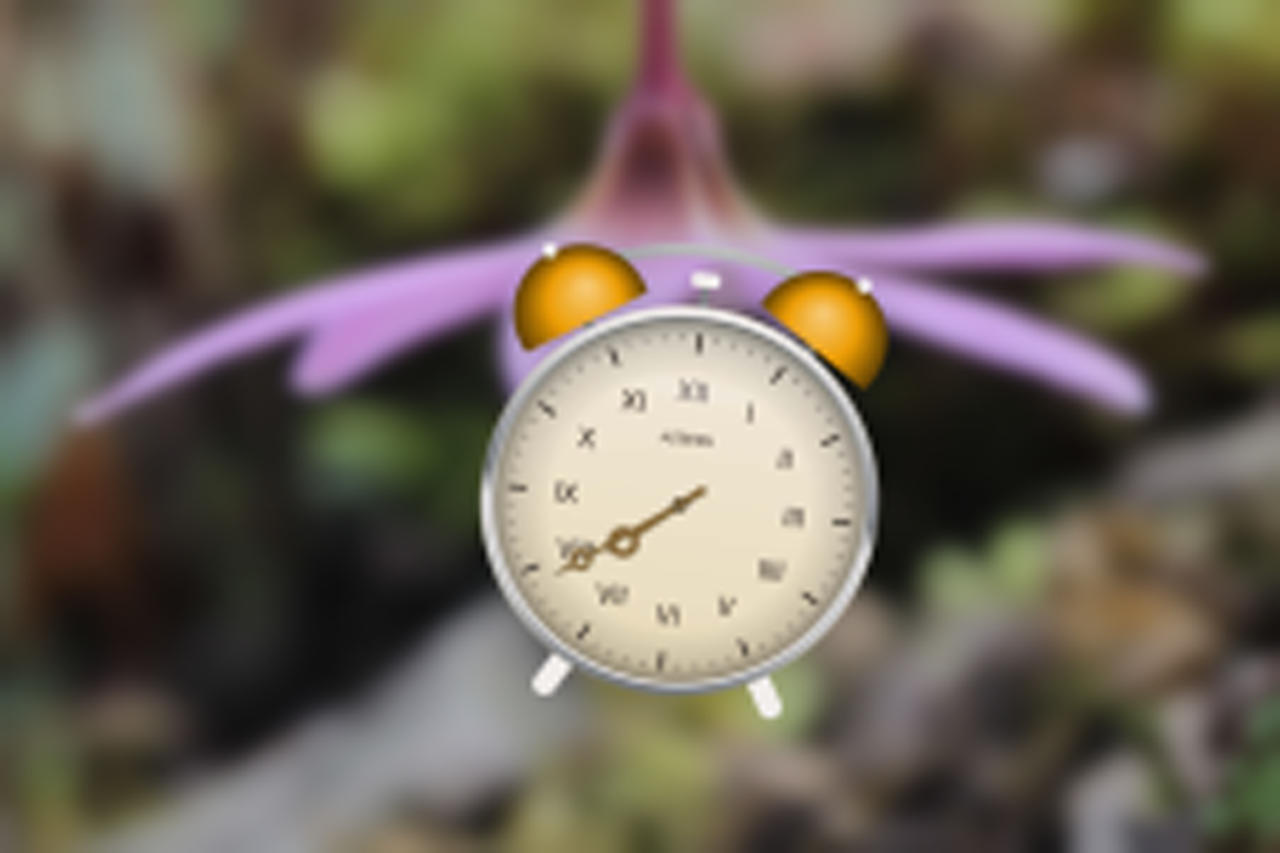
7:39
